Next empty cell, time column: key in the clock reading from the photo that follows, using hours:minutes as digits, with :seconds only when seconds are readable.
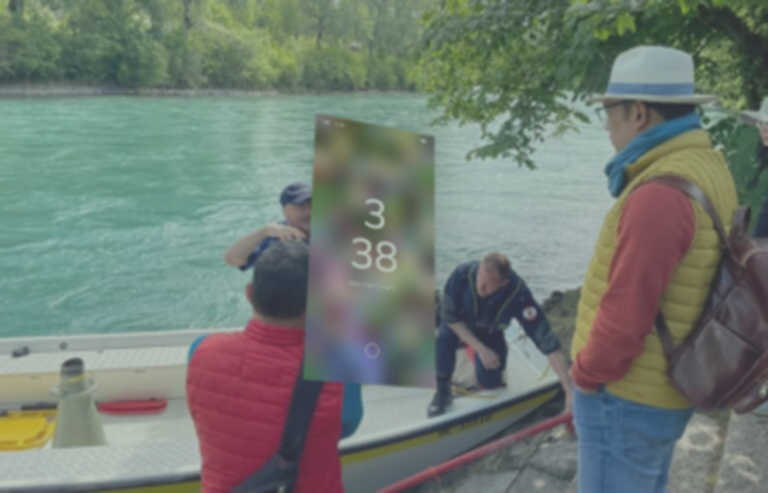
3:38
